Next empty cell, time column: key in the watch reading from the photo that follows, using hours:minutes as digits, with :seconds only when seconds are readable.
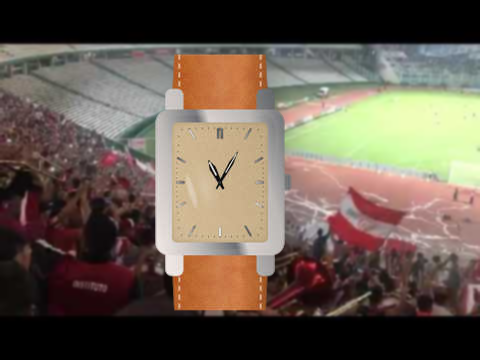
11:05
